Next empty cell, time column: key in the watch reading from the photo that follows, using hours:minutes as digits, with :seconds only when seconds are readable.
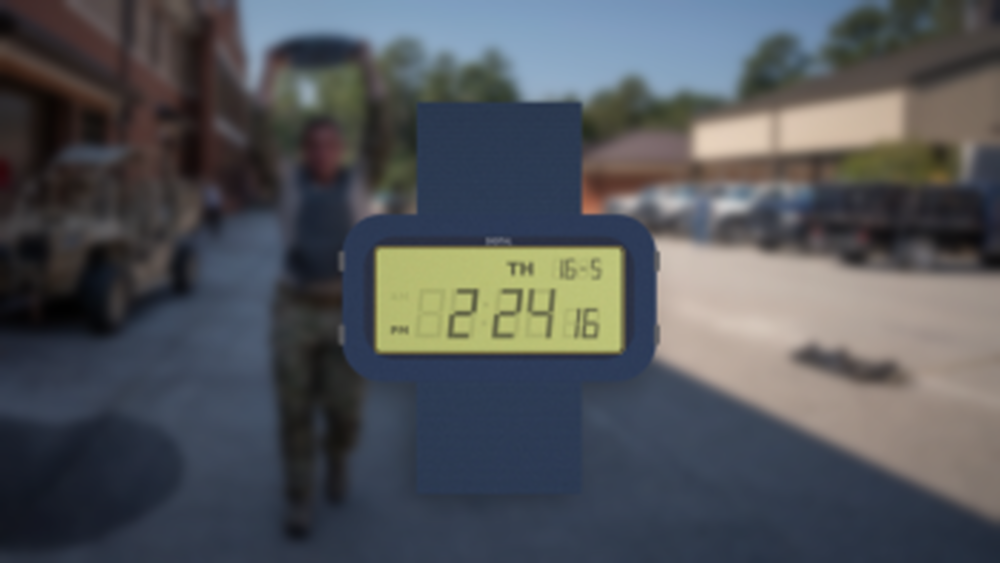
2:24:16
